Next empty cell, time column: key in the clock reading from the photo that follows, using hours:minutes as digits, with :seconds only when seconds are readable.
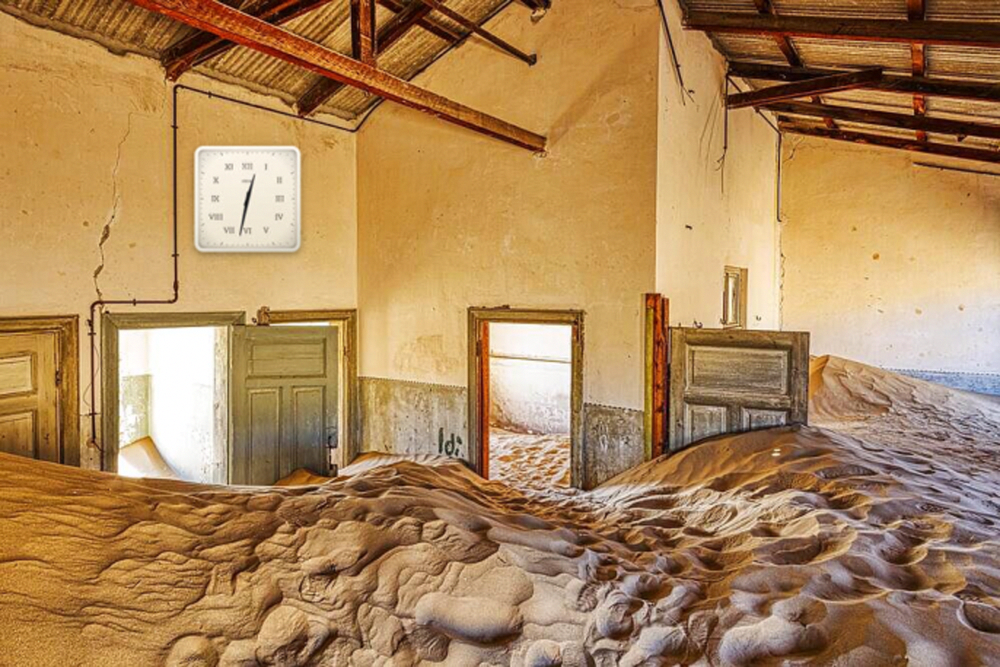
12:32
